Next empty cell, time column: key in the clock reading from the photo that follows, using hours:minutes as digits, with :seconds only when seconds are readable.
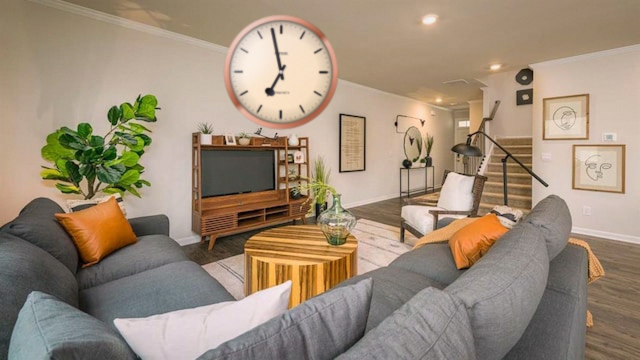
6:58
